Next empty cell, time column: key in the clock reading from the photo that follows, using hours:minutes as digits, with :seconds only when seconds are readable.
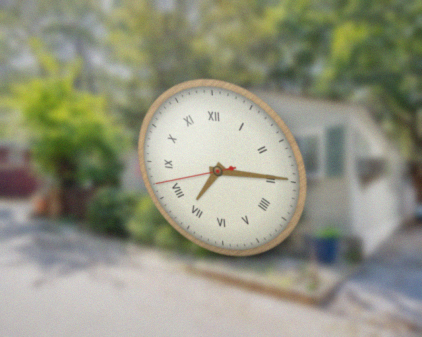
7:14:42
